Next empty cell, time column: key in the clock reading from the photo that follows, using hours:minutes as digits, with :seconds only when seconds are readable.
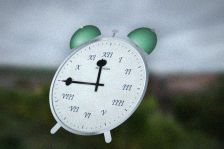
11:45
